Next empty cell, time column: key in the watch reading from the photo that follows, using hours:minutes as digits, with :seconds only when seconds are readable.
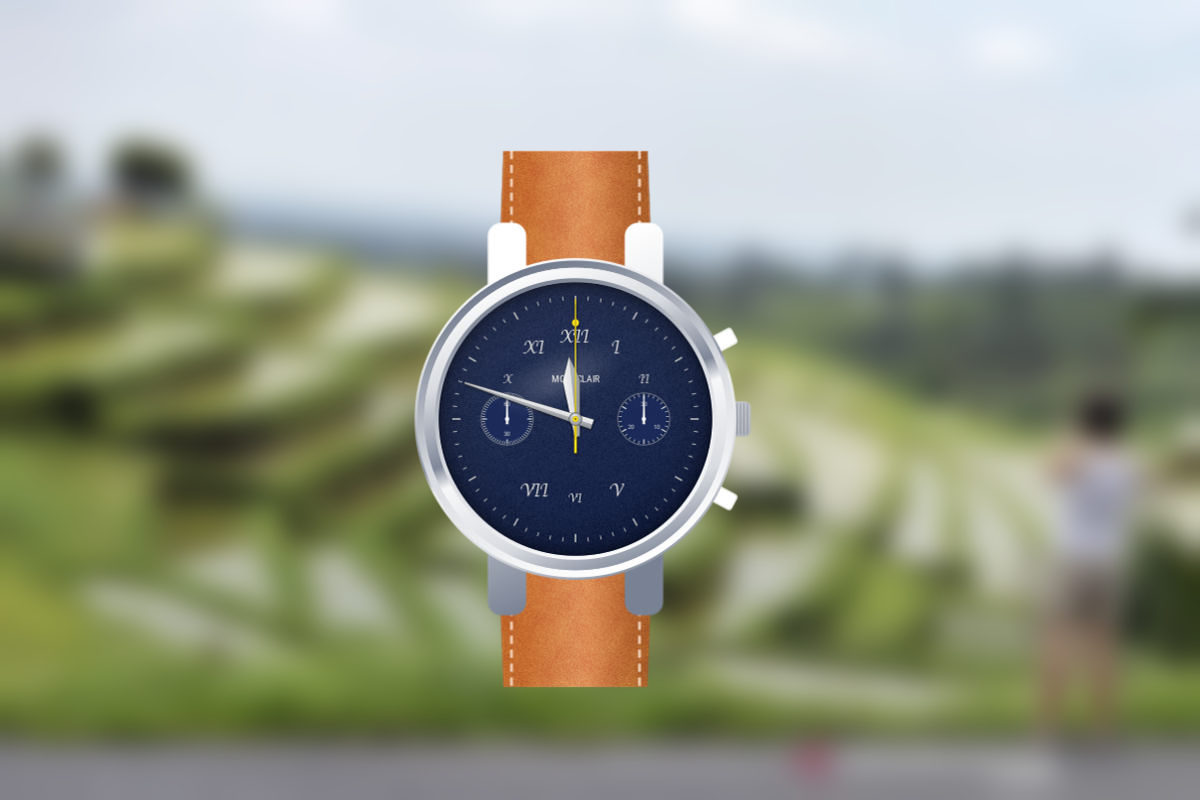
11:48
